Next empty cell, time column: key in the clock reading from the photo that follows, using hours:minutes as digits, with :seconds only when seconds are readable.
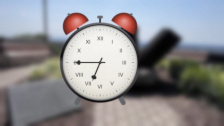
6:45
